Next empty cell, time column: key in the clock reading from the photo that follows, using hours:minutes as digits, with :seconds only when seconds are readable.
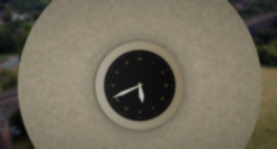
5:41
